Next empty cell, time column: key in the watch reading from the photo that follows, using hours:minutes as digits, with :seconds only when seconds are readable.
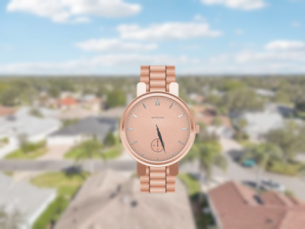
5:27
